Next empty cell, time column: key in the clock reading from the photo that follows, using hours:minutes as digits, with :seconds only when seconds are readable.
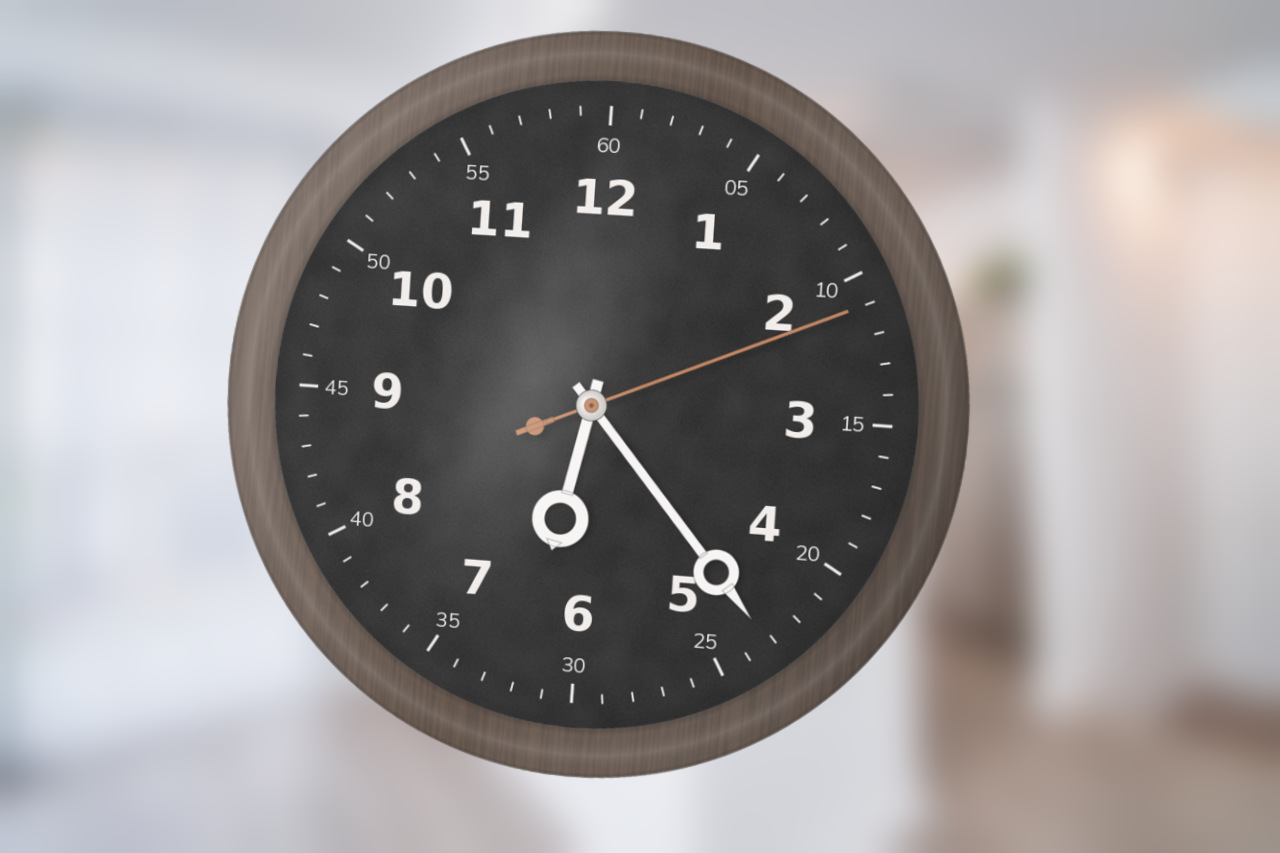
6:23:11
